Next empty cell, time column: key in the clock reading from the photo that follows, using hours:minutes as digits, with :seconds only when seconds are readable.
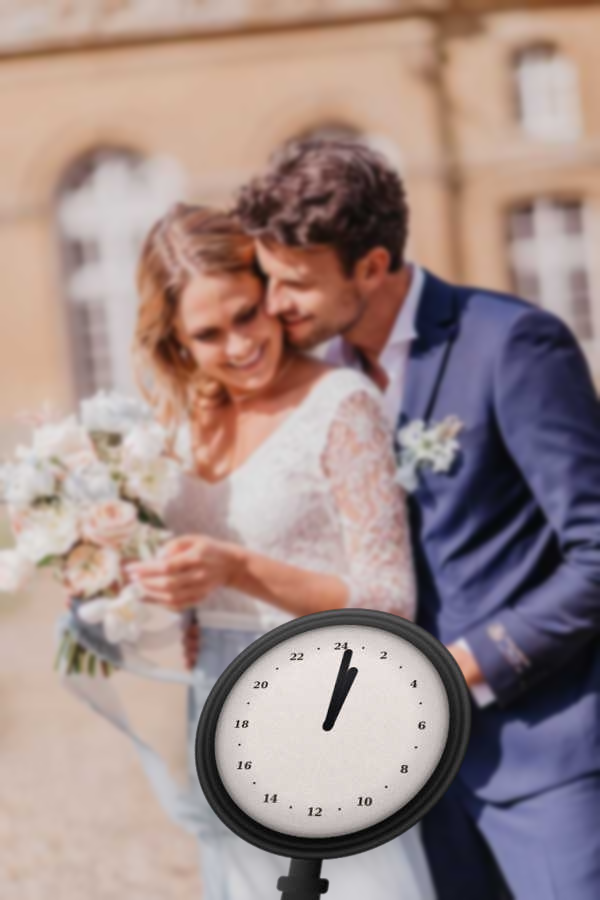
1:01
